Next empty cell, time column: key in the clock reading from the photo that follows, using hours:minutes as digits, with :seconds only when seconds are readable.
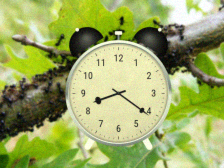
8:21
